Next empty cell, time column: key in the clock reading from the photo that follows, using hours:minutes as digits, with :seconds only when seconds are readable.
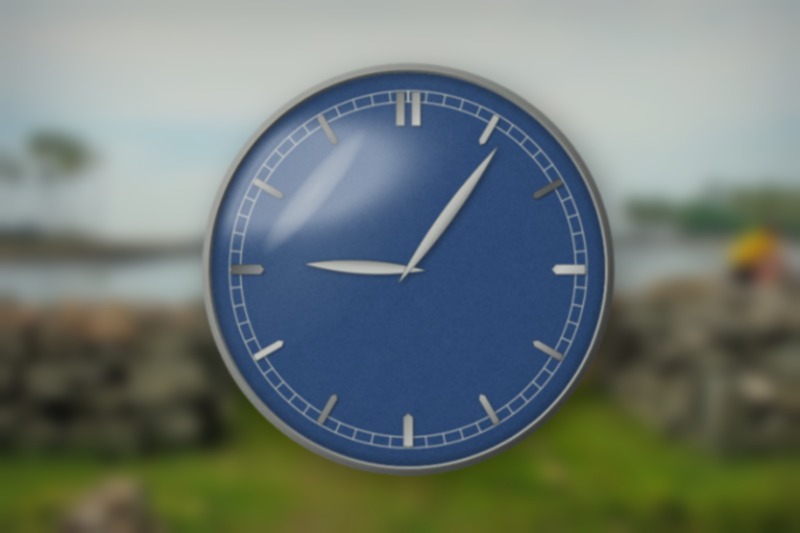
9:06
